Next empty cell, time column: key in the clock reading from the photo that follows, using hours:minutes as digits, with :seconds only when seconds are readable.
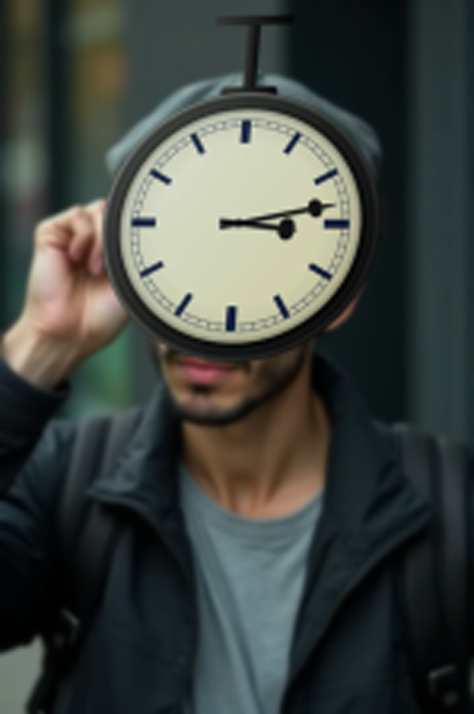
3:13
